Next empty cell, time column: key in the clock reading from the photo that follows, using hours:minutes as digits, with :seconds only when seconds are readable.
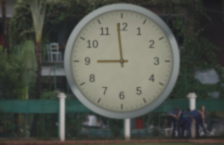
8:59
